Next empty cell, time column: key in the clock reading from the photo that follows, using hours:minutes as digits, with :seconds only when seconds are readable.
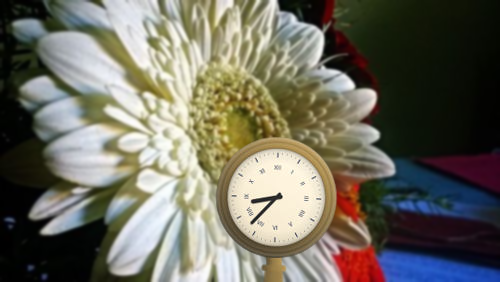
8:37
